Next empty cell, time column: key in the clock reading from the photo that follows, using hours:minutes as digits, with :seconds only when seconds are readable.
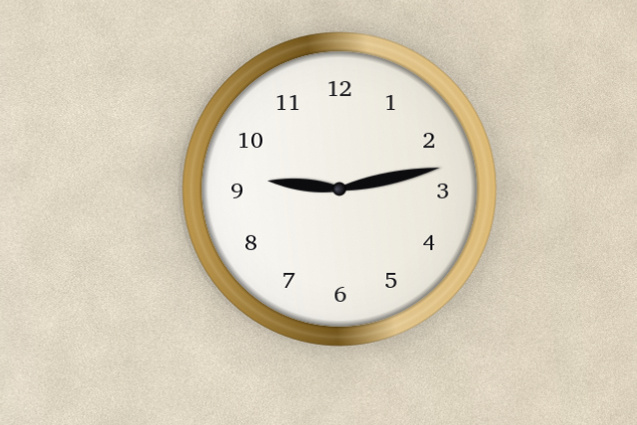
9:13
